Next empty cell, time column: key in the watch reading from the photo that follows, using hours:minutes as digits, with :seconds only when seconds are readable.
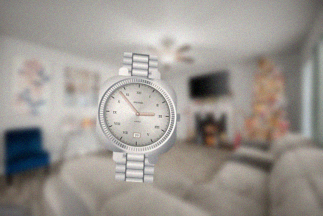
2:53
